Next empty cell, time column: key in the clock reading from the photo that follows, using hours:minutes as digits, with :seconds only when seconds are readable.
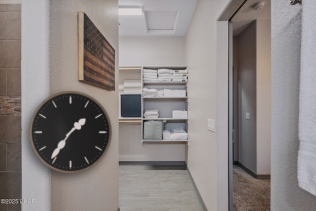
1:36
